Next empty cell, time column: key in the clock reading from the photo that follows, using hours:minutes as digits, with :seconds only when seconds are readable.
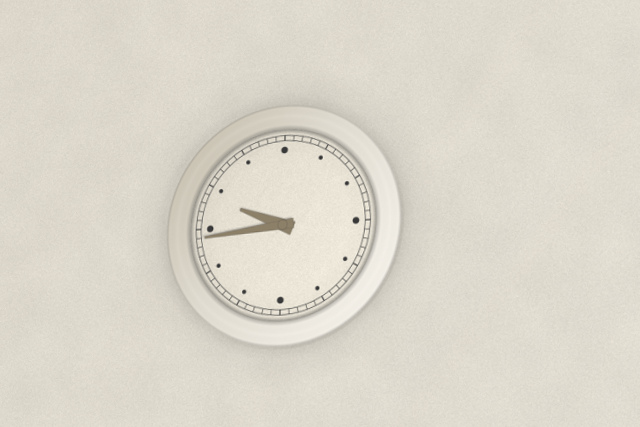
9:44
